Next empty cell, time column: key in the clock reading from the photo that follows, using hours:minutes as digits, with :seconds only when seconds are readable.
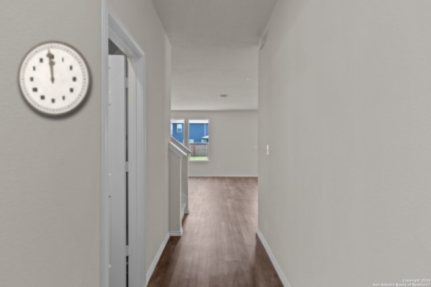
11:59
